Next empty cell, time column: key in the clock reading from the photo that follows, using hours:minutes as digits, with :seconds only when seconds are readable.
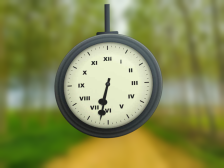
6:32
